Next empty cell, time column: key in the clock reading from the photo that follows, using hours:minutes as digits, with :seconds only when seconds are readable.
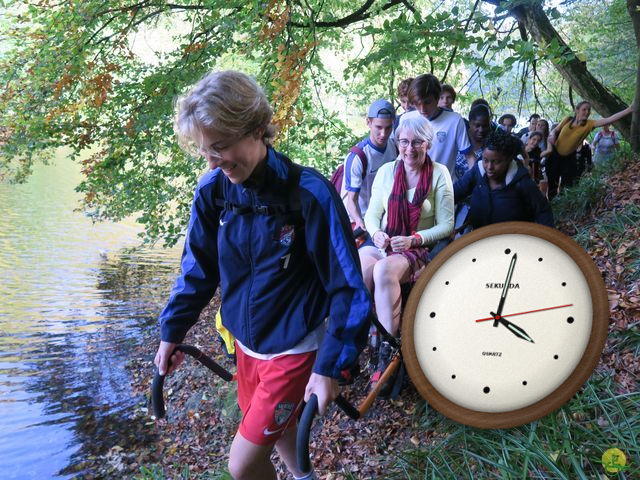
4:01:13
